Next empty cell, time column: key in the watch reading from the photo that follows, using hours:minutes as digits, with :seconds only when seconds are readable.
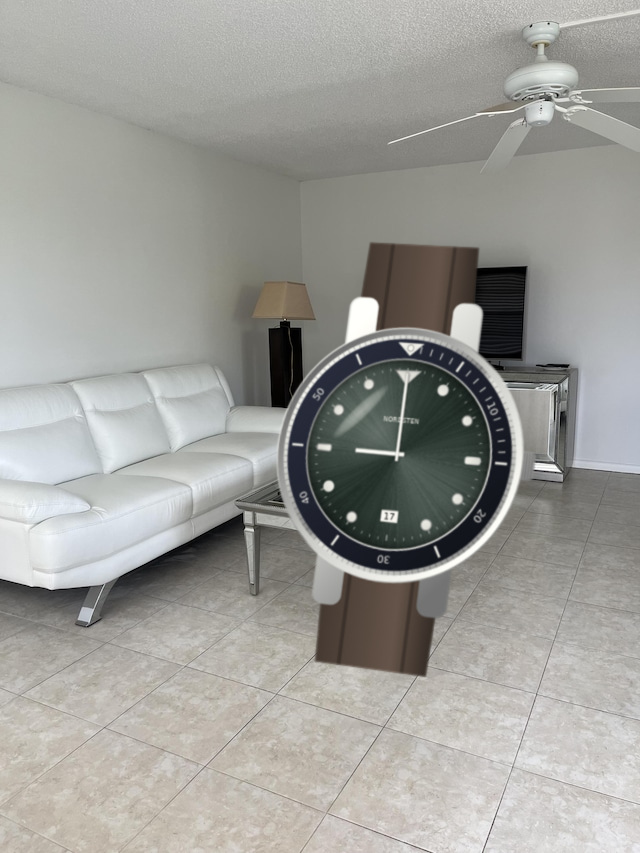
9:00
